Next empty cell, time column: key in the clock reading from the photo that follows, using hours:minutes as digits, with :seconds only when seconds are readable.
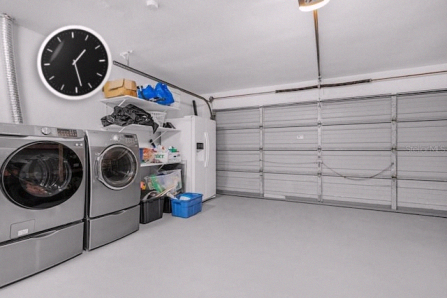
1:28
